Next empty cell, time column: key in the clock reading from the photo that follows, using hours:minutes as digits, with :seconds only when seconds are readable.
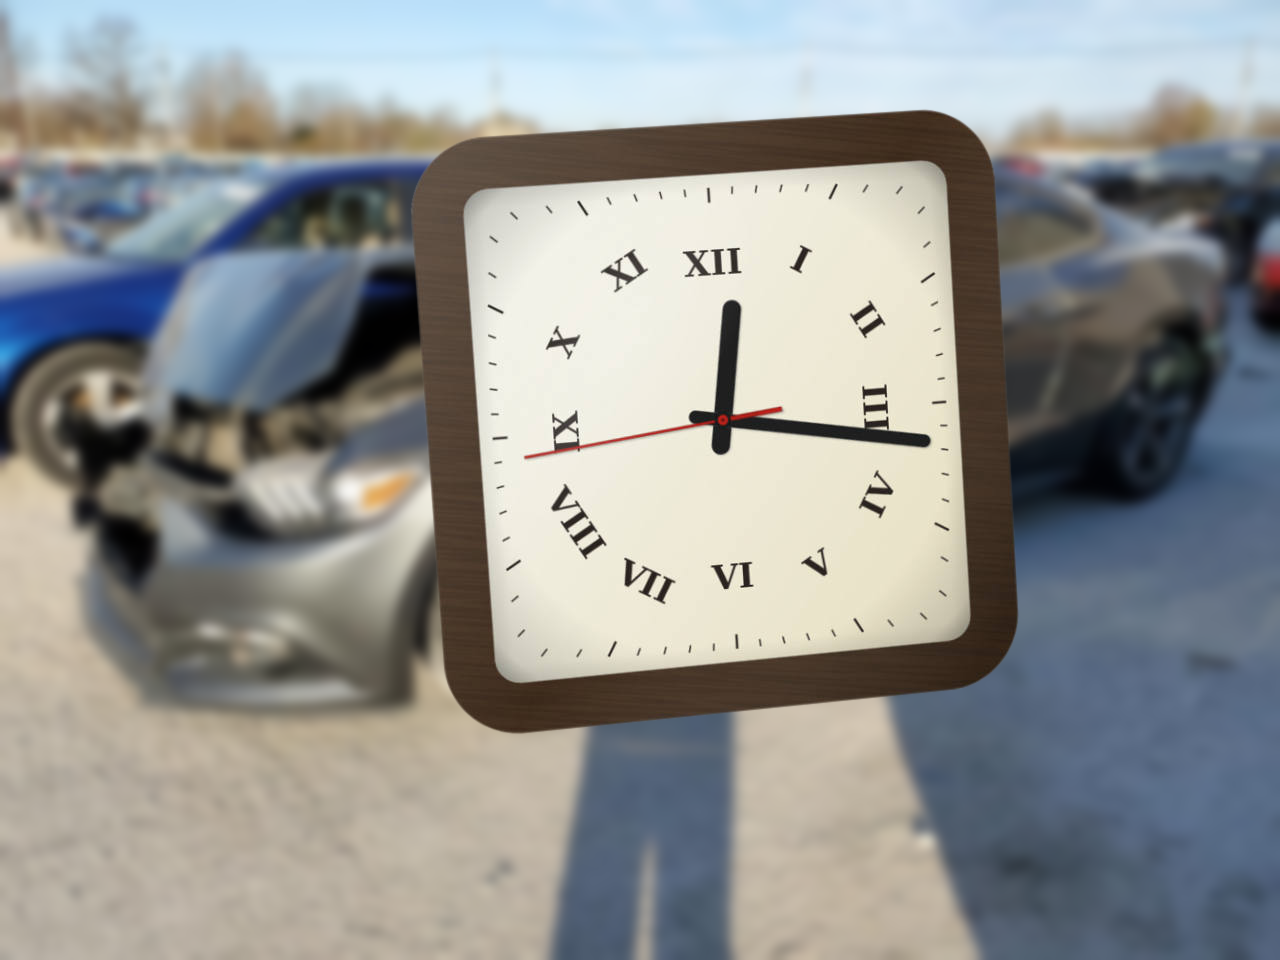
12:16:44
